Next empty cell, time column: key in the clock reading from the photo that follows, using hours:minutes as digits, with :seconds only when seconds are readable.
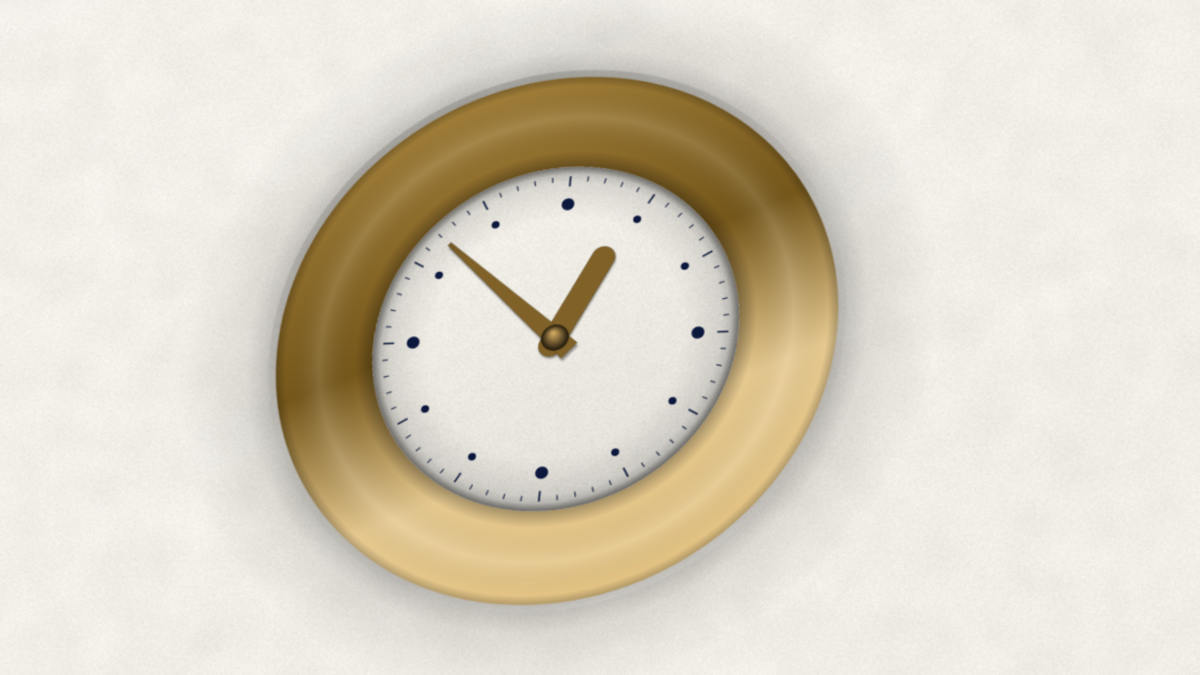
12:52
